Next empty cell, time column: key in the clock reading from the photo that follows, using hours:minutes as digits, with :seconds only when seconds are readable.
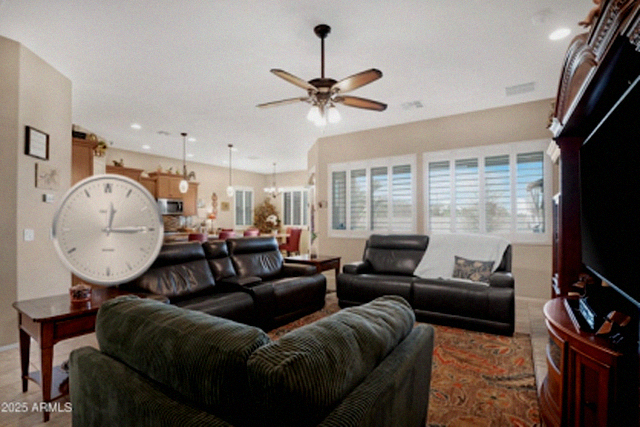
12:15
